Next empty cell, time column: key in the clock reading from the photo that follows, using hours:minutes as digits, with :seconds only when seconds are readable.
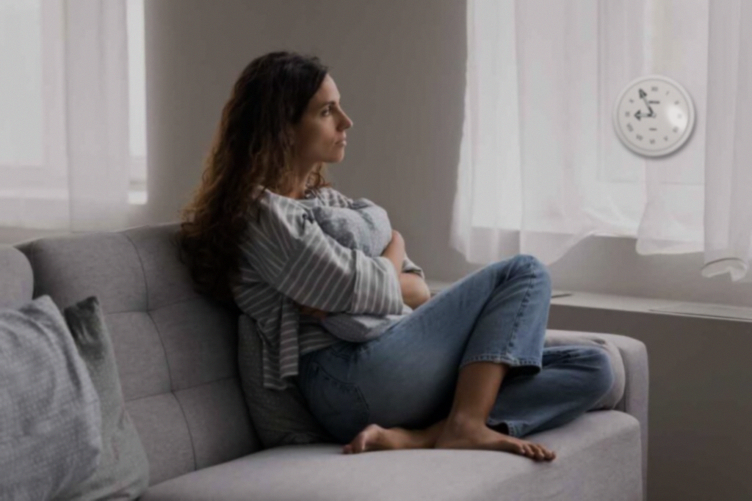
8:55
